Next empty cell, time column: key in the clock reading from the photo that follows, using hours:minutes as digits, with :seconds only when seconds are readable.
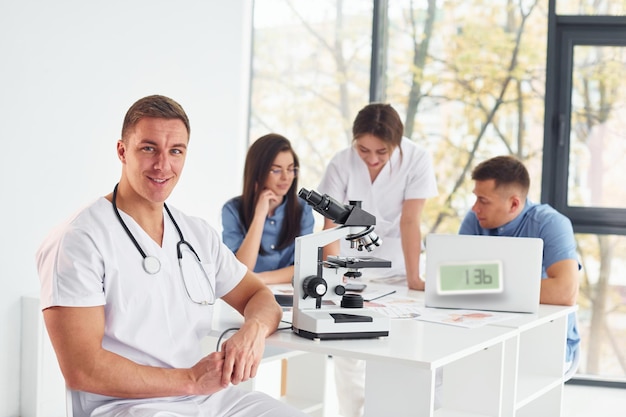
1:36
